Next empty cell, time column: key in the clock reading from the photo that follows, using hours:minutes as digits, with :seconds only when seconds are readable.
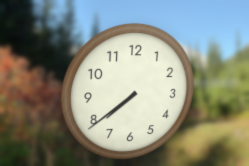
7:39
